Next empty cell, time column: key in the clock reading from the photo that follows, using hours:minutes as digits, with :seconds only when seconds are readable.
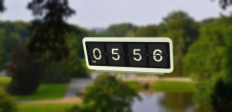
5:56
